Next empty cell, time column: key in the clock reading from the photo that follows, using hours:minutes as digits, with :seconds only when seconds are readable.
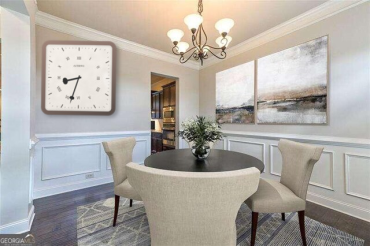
8:33
